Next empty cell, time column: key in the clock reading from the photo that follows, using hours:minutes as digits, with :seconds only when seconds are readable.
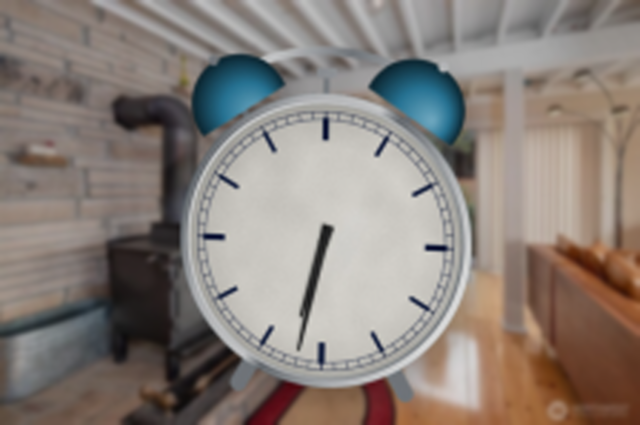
6:32
